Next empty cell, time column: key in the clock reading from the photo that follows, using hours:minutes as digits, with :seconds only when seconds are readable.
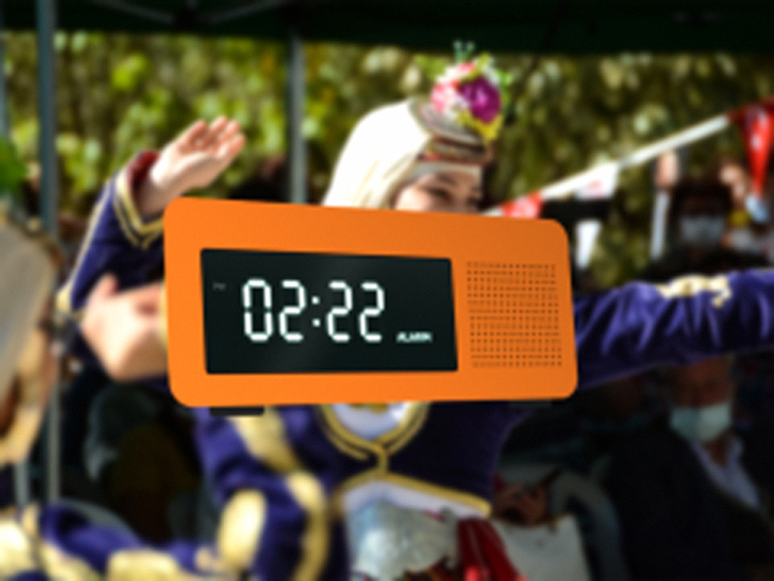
2:22
